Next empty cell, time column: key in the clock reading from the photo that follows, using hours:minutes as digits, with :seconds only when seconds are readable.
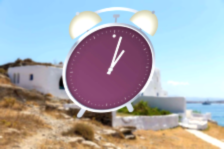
1:02
